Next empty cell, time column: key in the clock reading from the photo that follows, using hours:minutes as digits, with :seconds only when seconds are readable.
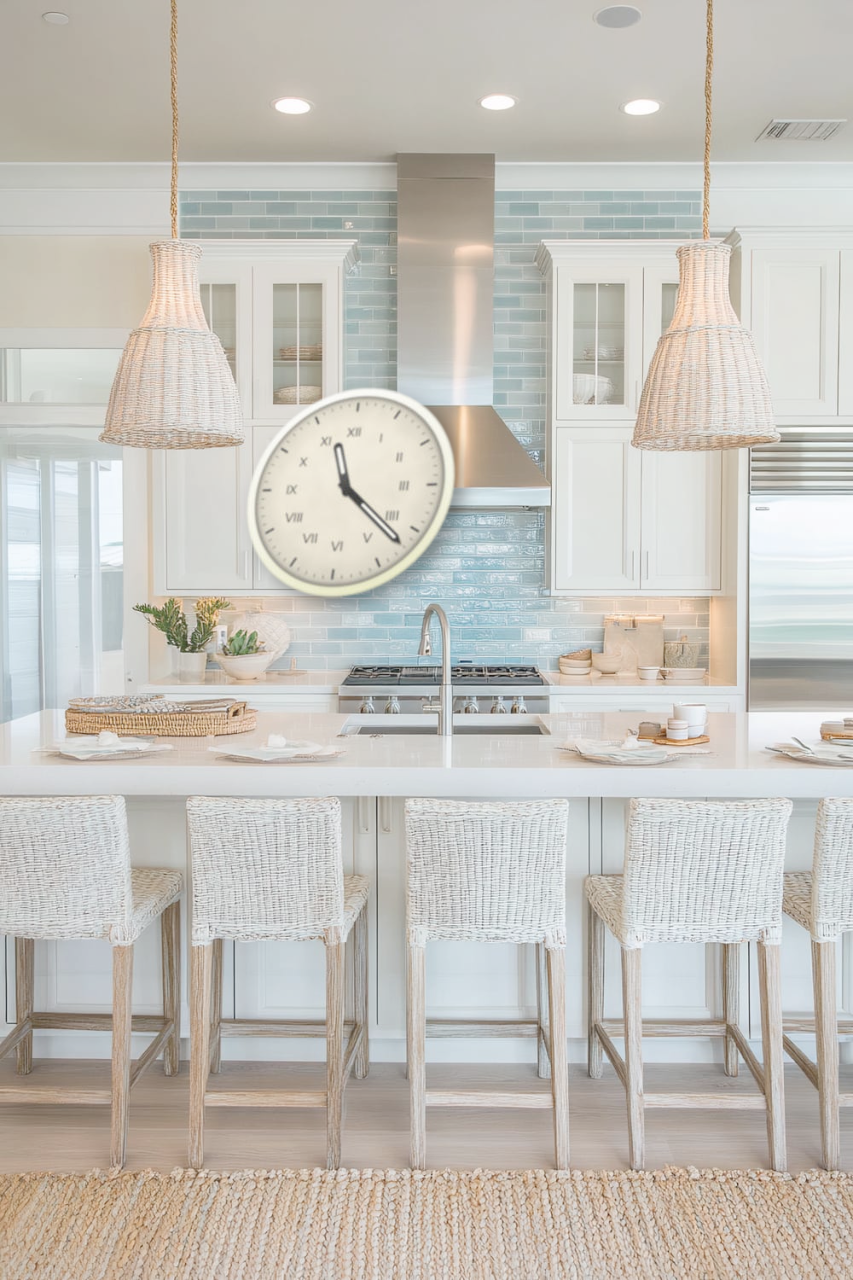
11:22
